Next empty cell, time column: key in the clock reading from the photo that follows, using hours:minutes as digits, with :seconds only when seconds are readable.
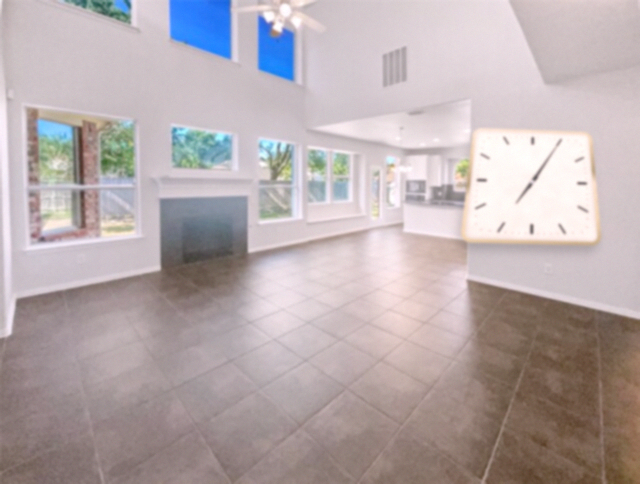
7:05
